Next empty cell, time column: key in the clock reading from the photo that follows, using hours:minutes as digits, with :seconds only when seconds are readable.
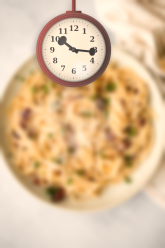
10:16
